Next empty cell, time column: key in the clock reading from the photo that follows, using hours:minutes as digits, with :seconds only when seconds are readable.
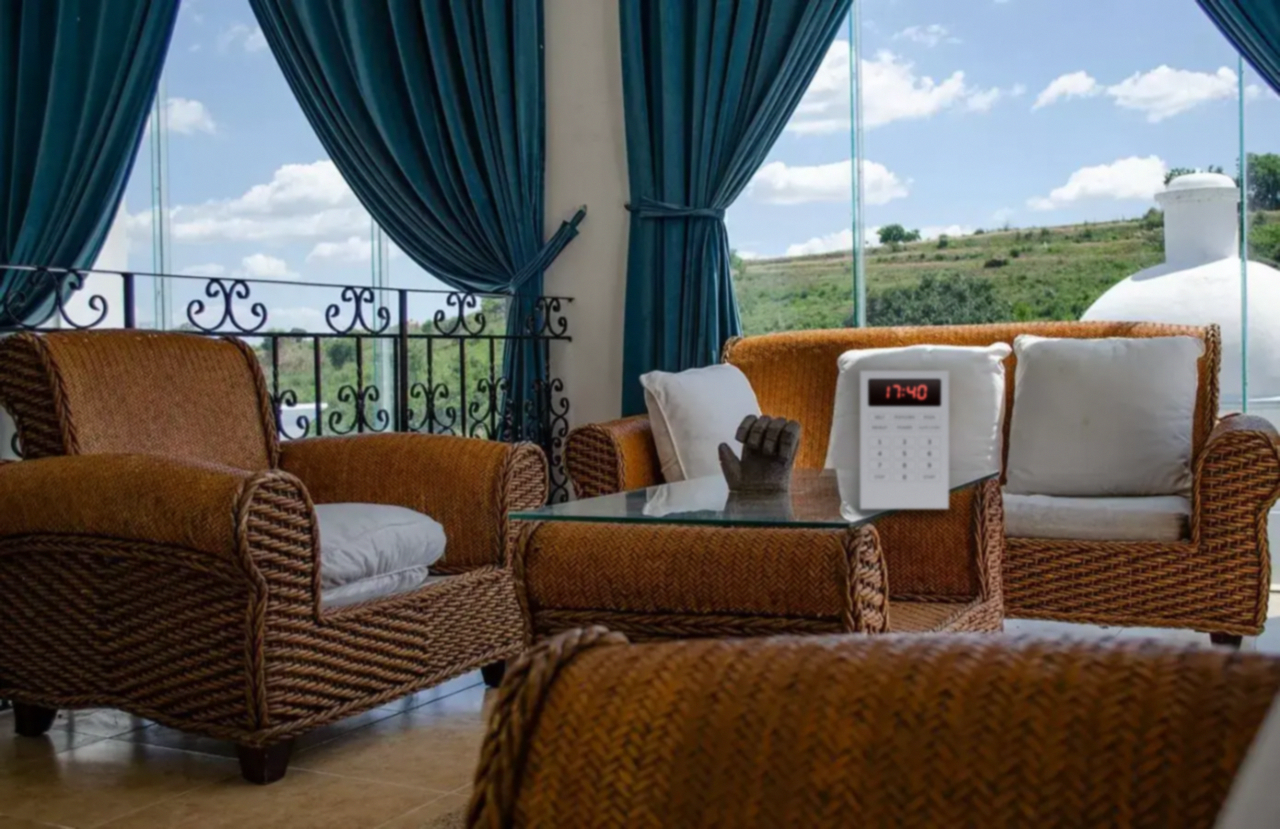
17:40
